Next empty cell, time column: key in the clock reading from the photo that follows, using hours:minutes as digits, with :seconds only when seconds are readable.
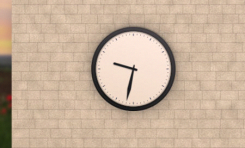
9:32
